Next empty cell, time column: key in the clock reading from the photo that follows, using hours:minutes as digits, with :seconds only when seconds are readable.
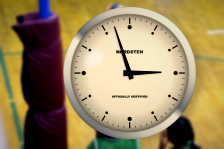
2:57
